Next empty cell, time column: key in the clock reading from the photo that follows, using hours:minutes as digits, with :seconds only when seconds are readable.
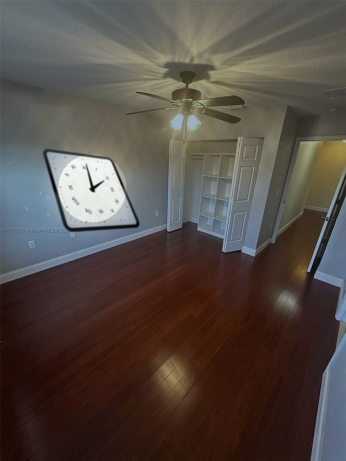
2:01
